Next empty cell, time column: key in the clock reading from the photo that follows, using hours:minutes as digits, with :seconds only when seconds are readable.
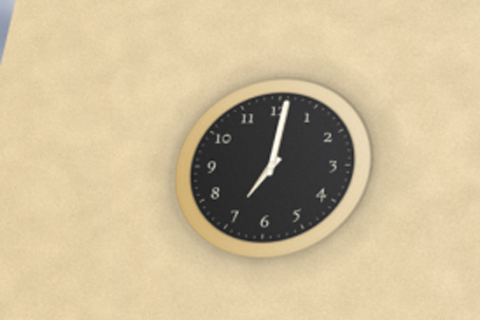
7:01
